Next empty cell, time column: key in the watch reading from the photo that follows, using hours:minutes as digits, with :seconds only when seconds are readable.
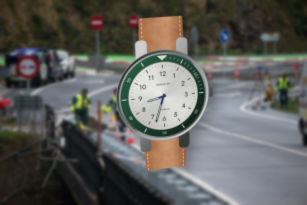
8:33
